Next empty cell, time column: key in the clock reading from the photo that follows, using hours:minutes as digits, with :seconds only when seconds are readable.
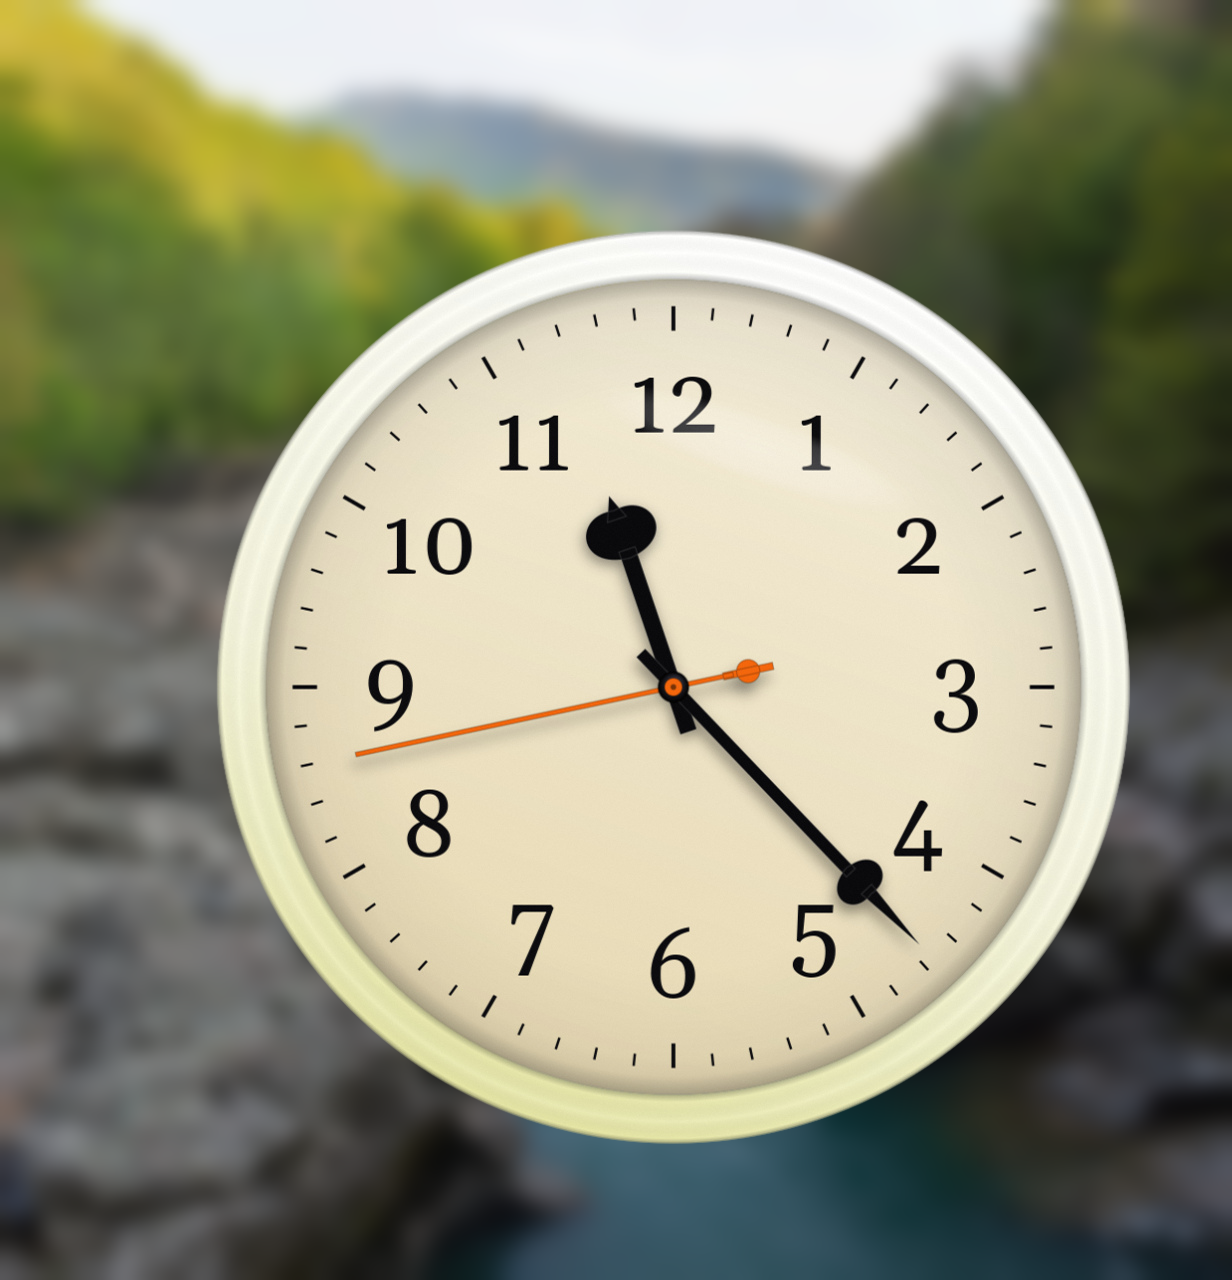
11:22:43
